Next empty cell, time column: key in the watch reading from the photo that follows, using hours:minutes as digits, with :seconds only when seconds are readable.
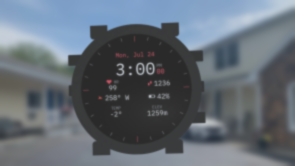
3:00
